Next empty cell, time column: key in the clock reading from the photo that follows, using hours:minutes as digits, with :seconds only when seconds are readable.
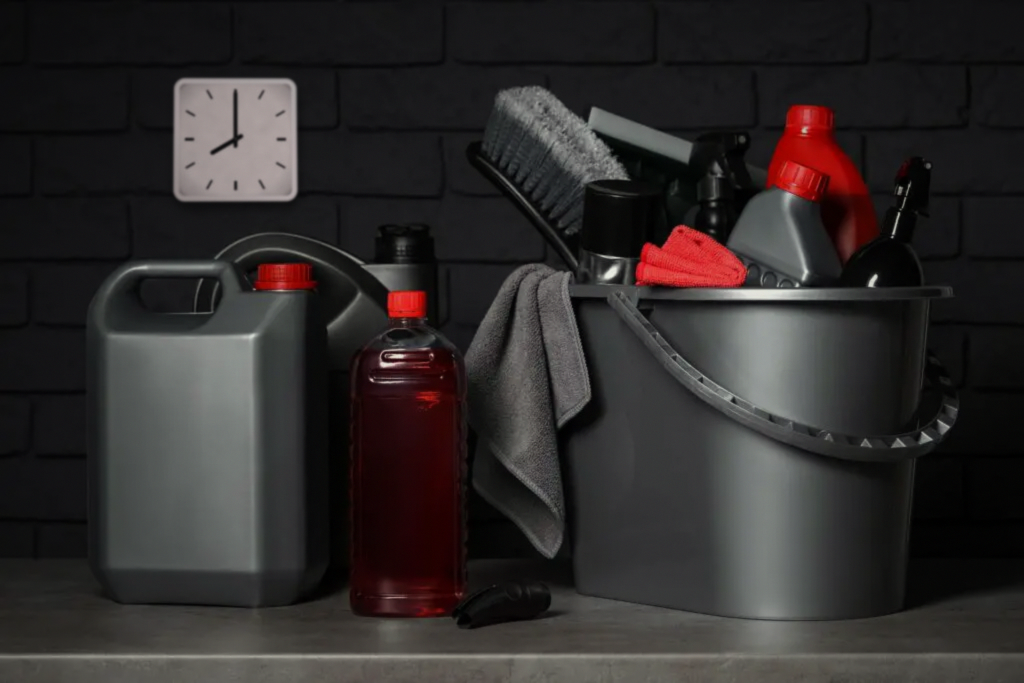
8:00
